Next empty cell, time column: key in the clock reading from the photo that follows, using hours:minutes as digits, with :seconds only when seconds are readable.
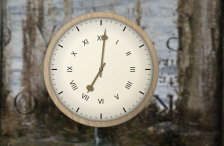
7:01
